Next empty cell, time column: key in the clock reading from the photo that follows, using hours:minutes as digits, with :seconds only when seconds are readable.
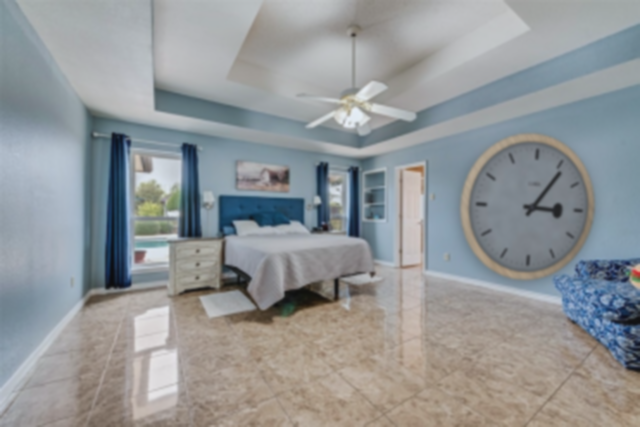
3:06
